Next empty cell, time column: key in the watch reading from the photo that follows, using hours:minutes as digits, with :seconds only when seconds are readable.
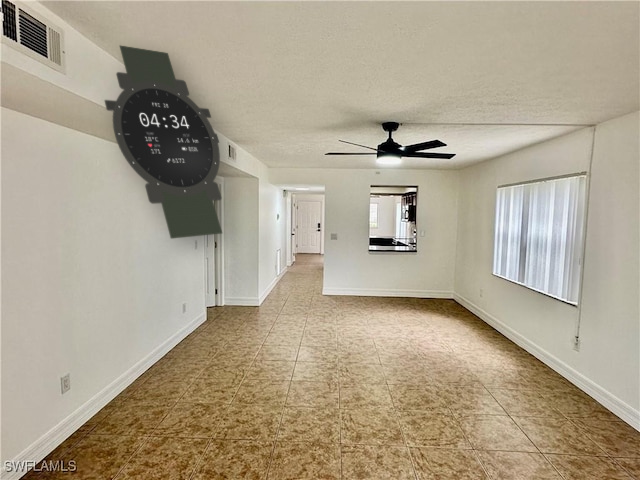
4:34
